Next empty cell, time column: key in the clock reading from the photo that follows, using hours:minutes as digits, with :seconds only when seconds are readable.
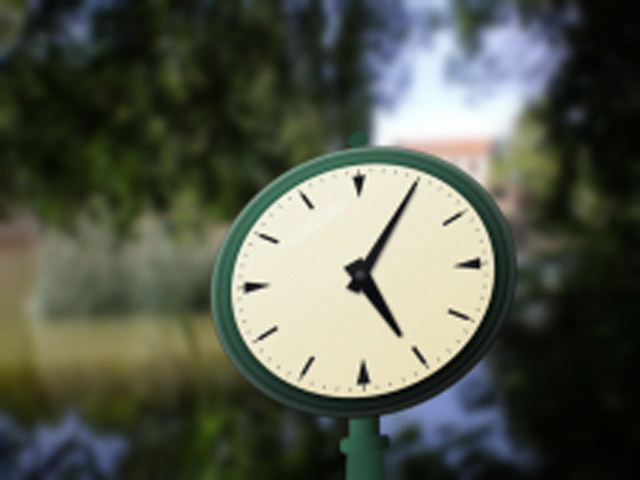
5:05
